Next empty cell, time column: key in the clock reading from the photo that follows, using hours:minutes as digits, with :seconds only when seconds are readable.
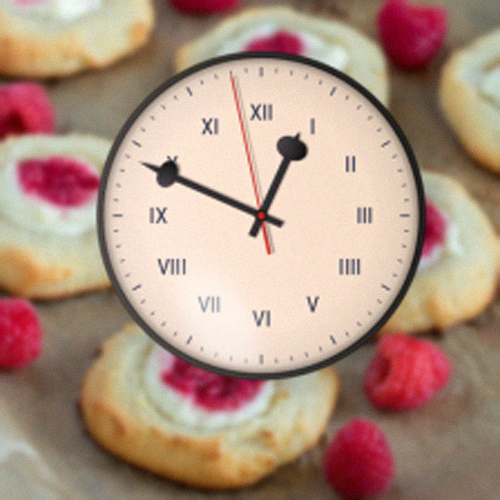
12:48:58
